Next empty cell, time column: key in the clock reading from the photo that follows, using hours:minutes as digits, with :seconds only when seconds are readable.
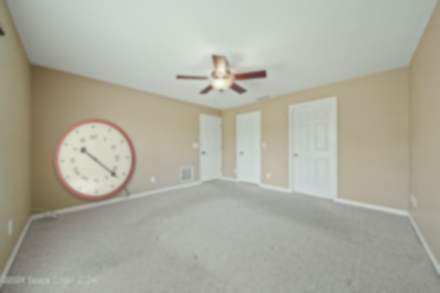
10:22
